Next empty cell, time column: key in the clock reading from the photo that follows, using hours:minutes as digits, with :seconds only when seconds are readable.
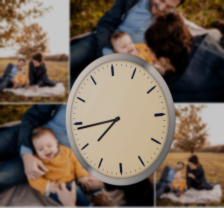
7:44
